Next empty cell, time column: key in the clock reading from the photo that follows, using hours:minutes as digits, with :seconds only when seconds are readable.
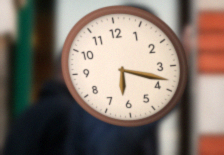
6:18
